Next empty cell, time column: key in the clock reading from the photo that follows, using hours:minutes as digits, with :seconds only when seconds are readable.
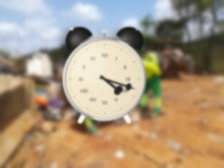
4:18
